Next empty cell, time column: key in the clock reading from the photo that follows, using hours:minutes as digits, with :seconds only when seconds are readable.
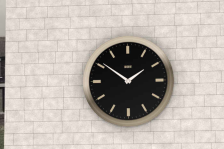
1:51
